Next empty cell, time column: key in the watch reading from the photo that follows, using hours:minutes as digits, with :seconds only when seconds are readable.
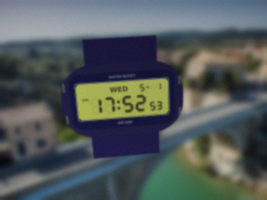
17:52
